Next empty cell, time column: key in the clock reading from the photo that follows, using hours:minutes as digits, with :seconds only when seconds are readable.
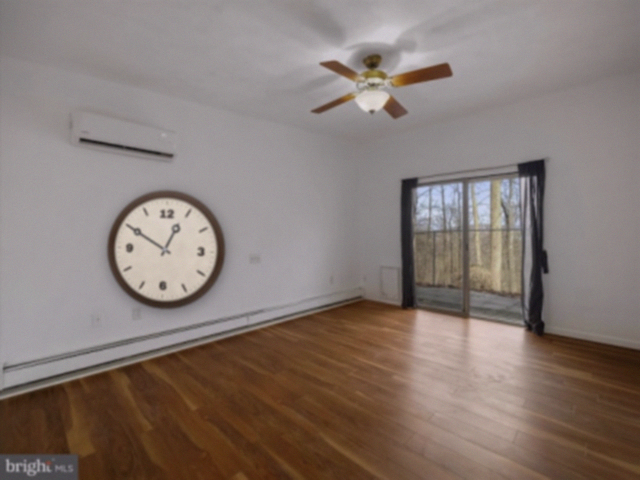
12:50
